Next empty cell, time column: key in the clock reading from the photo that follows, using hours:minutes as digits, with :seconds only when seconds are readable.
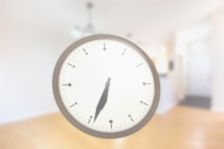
6:34
